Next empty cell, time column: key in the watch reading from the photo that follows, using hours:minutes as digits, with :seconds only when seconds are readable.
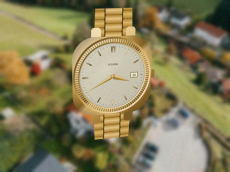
3:40
